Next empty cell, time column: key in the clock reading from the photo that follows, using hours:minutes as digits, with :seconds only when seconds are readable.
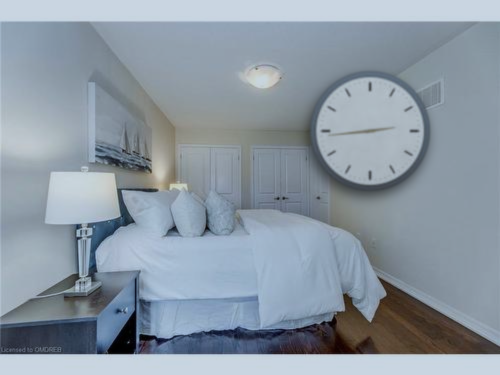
2:44
